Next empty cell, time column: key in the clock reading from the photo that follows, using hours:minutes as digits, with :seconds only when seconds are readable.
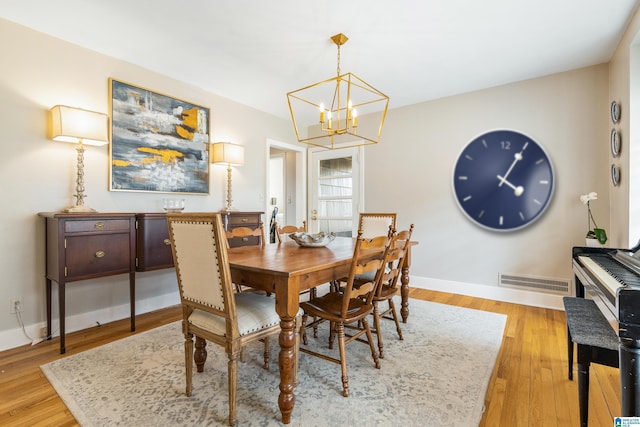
4:05
